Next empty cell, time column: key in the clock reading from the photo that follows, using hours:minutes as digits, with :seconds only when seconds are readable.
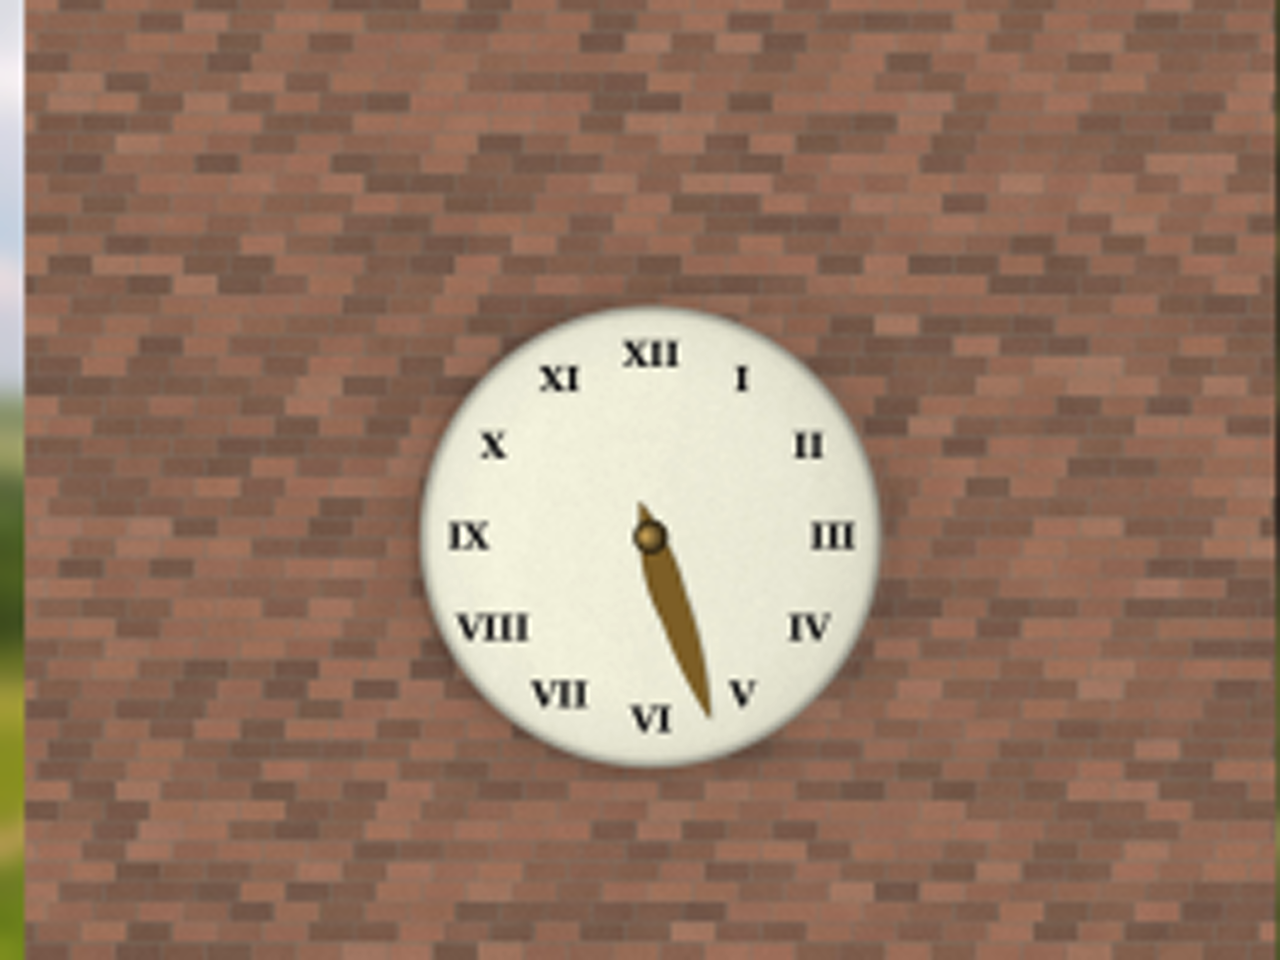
5:27
